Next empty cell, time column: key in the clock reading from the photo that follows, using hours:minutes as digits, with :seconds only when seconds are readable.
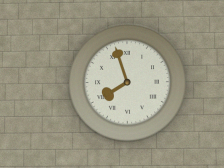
7:57
